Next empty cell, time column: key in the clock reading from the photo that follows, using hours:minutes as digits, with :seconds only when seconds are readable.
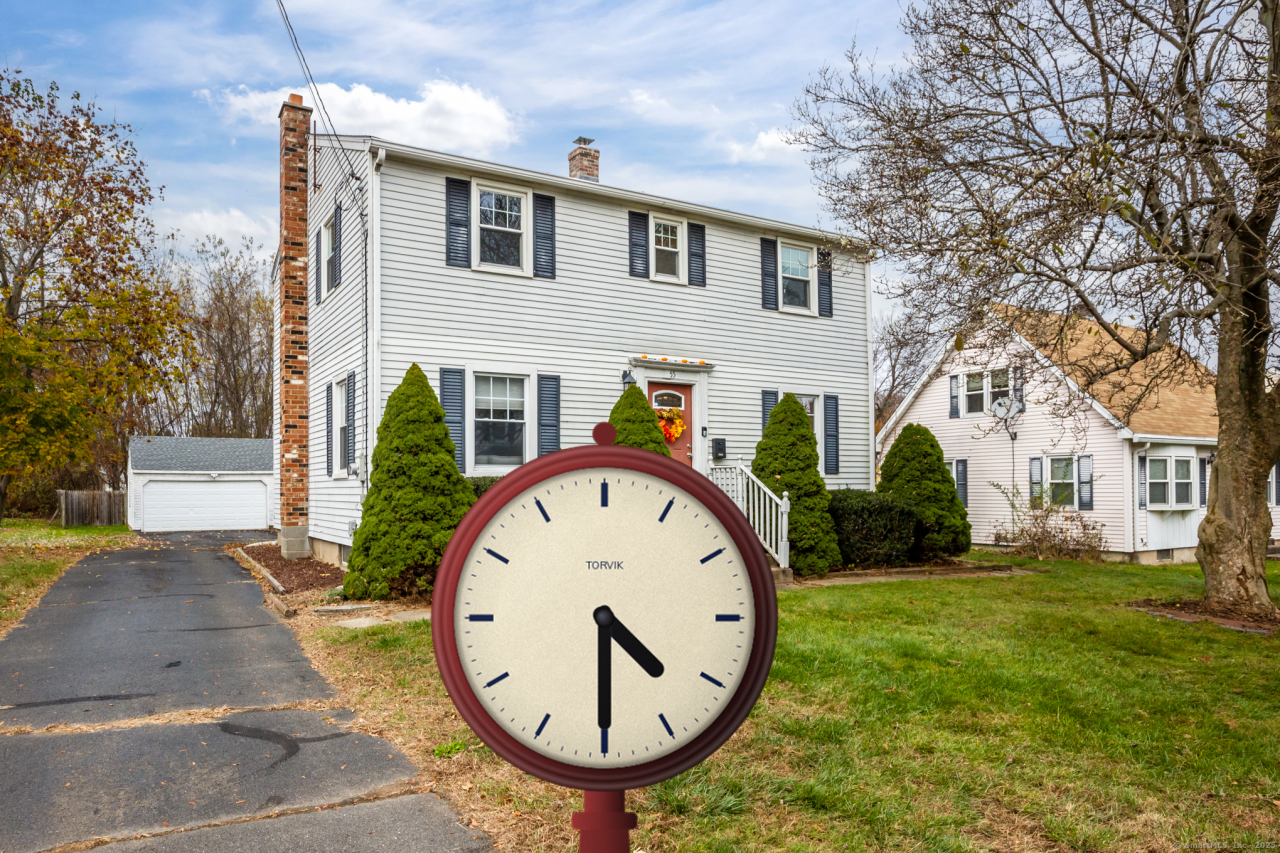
4:30
